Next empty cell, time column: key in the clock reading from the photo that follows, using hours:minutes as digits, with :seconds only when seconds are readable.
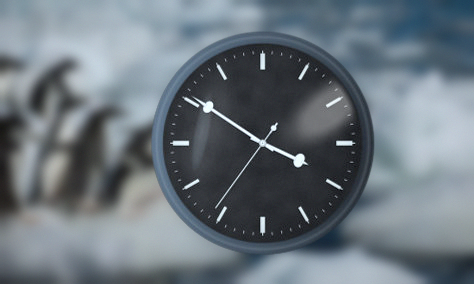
3:50:36
